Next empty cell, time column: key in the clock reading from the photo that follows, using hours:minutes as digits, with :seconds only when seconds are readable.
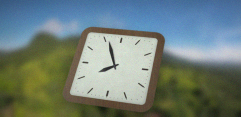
7:56
